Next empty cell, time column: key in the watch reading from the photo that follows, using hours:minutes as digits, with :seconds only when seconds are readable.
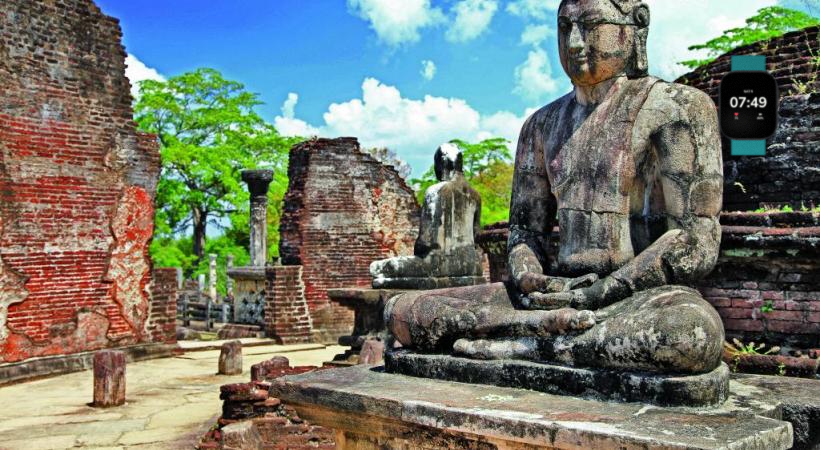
7:49
